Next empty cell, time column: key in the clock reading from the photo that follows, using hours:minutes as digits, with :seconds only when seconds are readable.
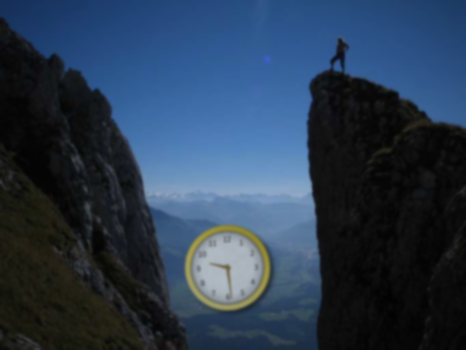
9:29
